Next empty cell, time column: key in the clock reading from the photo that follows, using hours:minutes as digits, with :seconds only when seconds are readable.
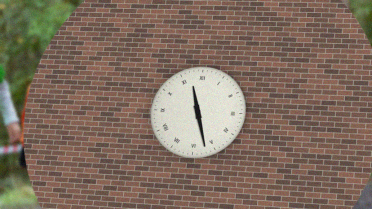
11:27
